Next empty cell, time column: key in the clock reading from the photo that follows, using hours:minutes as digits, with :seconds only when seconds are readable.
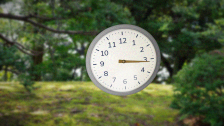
3:16
